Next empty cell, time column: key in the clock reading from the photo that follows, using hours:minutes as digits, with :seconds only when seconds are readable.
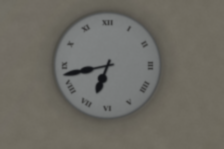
6:43
